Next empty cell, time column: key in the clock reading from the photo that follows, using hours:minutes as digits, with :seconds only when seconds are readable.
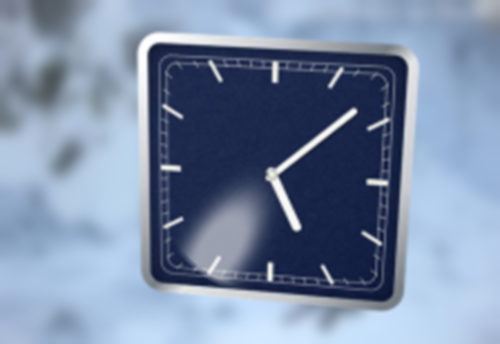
5:08
